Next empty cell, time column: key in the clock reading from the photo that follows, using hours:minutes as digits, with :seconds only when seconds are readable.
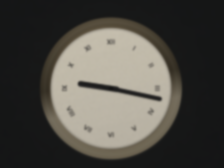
9:17
